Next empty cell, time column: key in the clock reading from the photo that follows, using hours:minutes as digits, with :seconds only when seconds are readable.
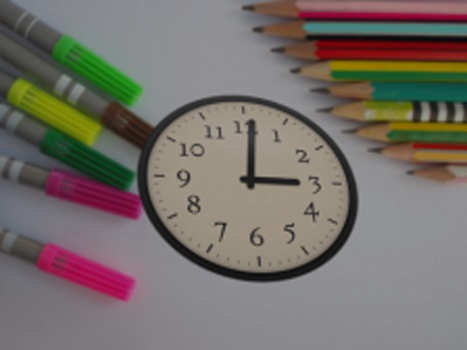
3:01
